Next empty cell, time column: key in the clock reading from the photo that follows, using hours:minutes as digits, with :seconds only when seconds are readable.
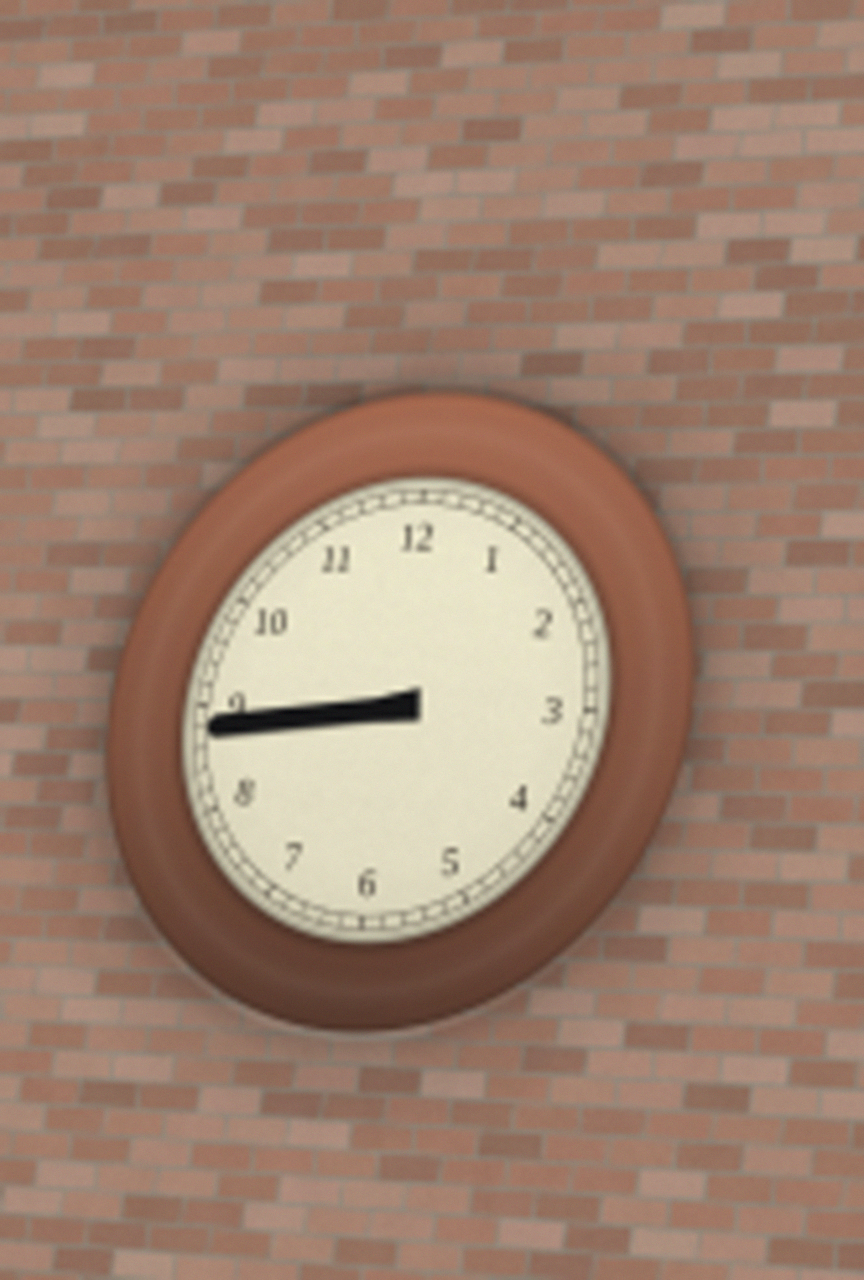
8:44
